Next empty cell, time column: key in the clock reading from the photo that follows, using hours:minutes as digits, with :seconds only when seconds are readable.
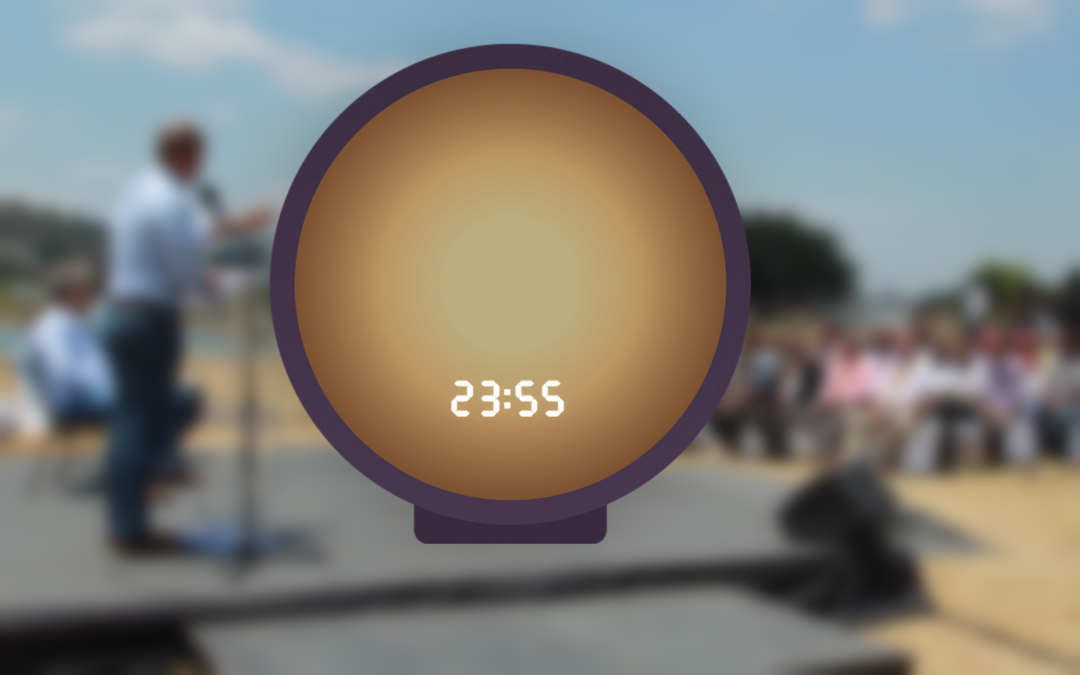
23:55
